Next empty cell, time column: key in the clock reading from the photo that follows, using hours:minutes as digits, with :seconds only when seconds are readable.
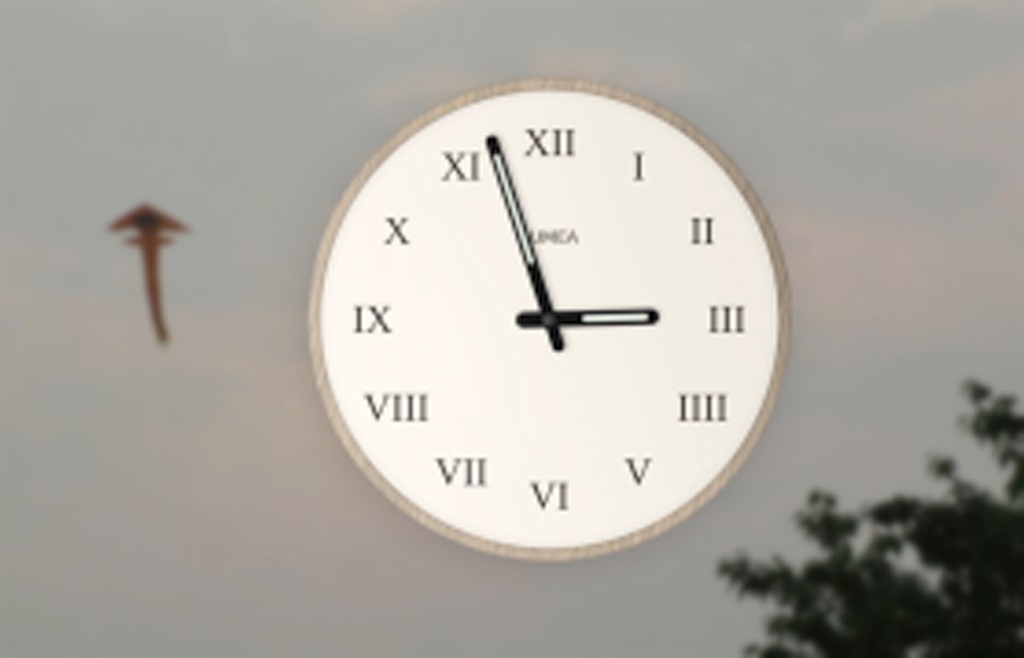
2:57
